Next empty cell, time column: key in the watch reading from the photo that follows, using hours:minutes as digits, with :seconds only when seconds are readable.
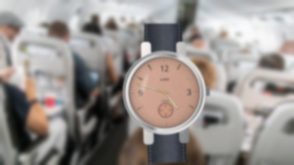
4:48
